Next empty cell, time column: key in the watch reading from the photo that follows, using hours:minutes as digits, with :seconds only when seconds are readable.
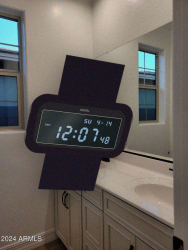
12:07:48
